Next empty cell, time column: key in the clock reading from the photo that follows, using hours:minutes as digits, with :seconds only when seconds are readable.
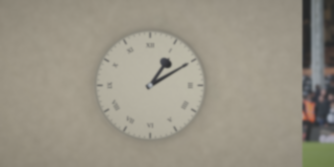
1:10
